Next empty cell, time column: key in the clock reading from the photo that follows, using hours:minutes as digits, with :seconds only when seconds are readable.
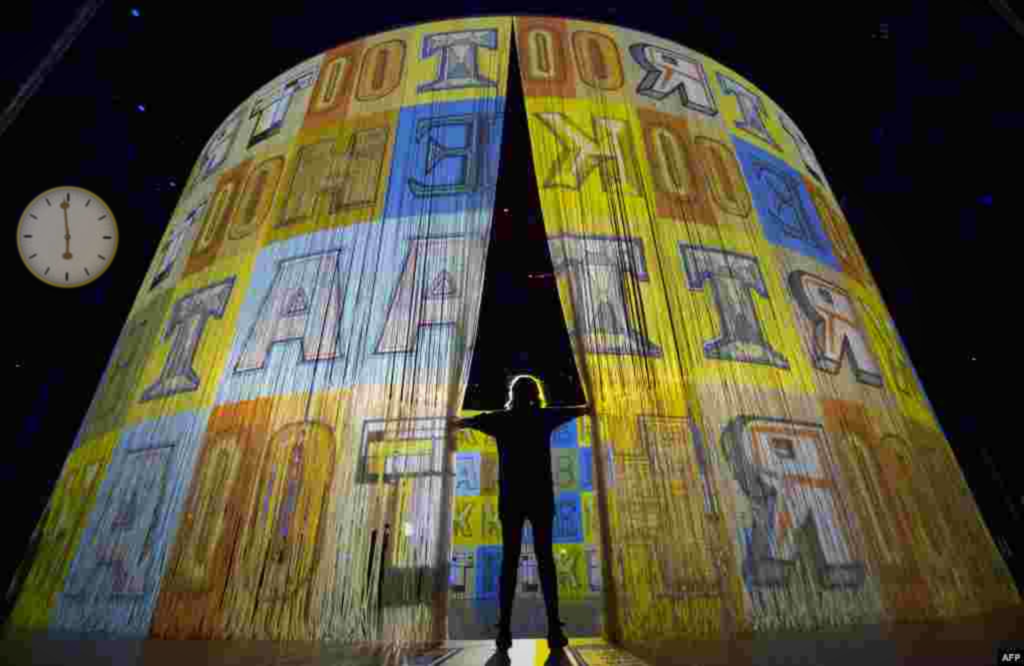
5:59
